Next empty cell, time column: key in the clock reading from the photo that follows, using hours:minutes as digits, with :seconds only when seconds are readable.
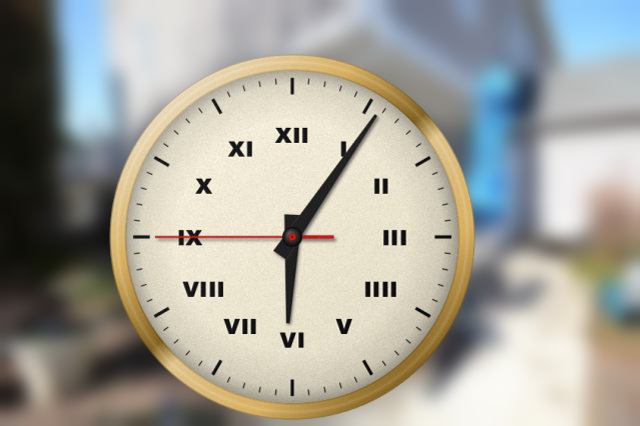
6:05:45
